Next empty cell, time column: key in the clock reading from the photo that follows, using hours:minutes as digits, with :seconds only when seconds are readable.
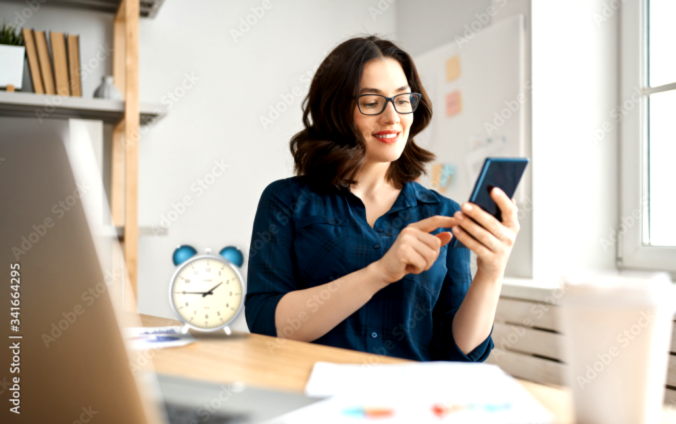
1:45
